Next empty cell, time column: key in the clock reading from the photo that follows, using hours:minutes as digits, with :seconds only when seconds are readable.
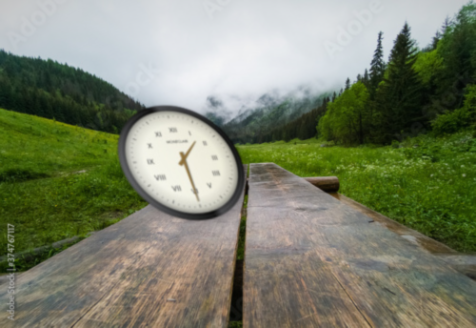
1:30
